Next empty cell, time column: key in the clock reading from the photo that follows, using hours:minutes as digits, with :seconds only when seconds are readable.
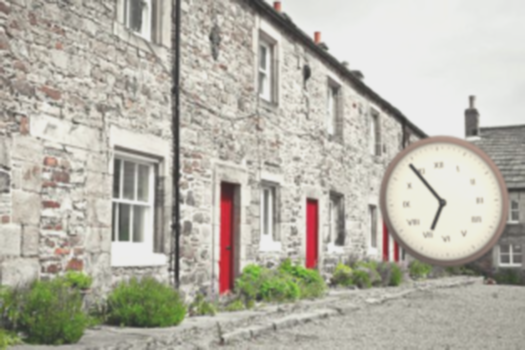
6:54
